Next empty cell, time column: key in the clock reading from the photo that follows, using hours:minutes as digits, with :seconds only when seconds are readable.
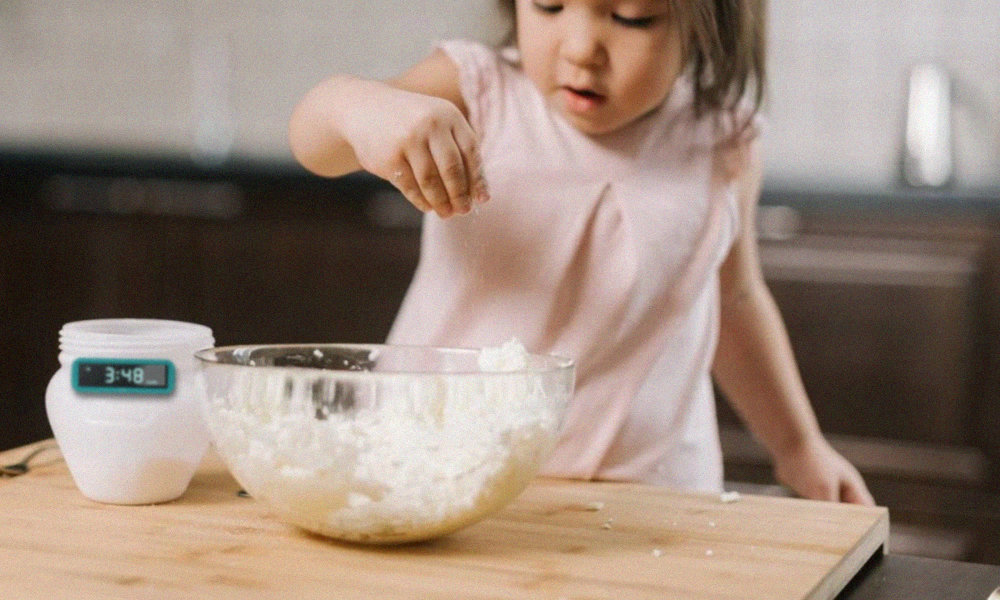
3:48
